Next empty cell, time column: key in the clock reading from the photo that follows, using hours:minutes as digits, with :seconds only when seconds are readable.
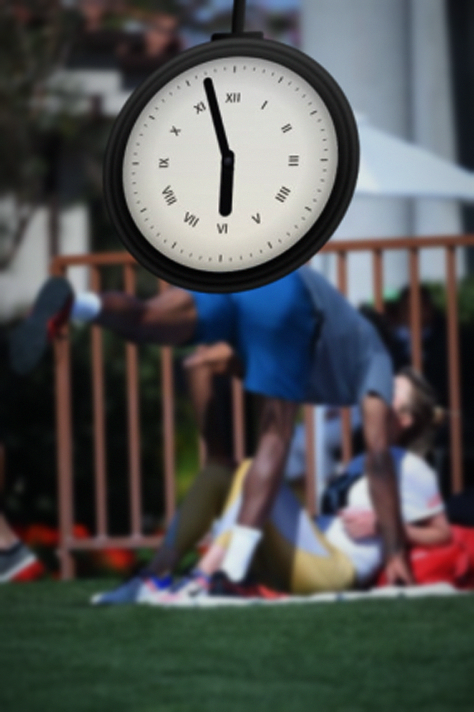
5:57
